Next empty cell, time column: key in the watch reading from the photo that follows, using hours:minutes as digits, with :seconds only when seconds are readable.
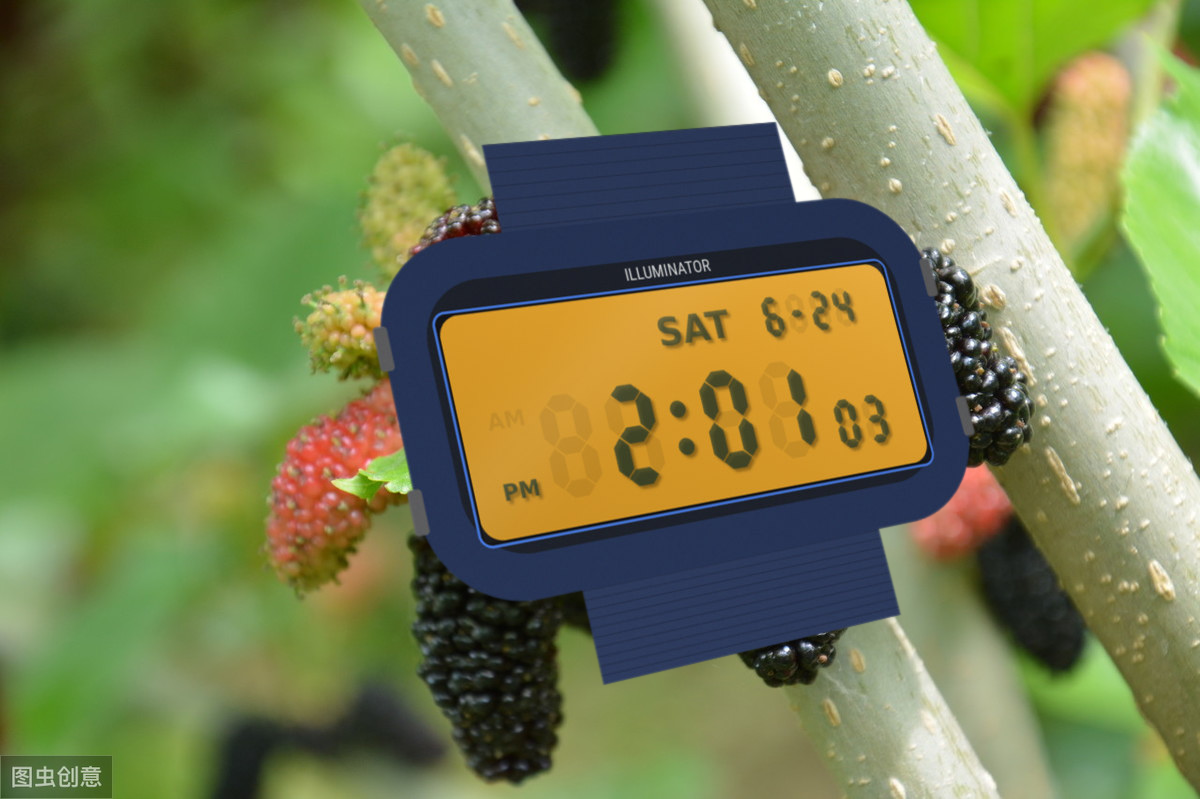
2:01:03
